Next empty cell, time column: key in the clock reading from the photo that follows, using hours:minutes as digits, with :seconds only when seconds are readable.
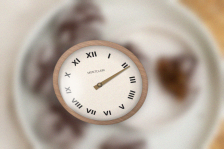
2:11
